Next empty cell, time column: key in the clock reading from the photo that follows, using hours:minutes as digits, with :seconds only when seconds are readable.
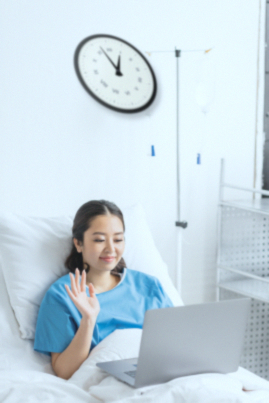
12:57
